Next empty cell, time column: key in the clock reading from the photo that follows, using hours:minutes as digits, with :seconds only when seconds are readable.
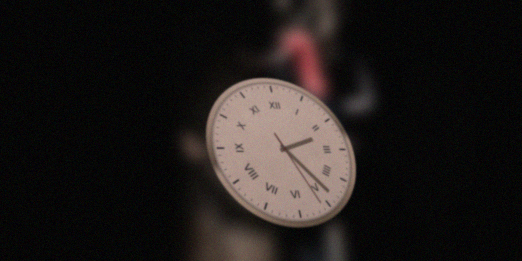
2:23:26
